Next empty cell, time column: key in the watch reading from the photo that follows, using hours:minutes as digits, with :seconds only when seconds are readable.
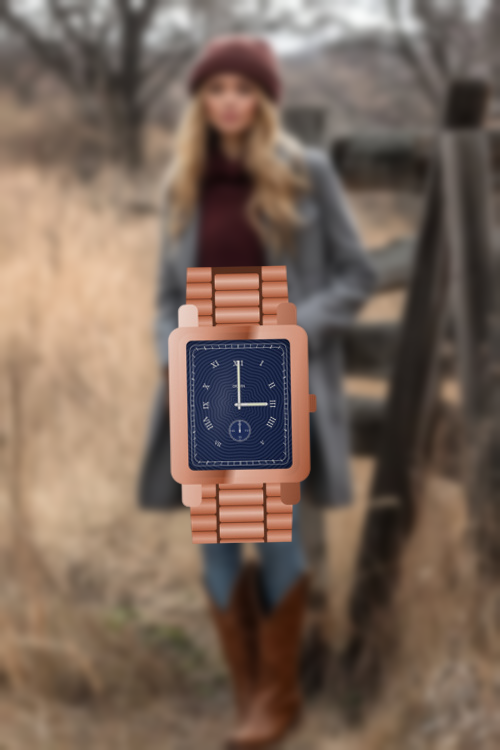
3:00
